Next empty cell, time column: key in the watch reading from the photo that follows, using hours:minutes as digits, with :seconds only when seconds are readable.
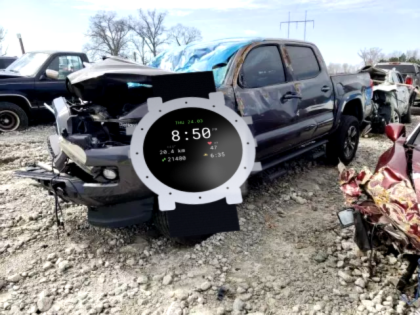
8:50
